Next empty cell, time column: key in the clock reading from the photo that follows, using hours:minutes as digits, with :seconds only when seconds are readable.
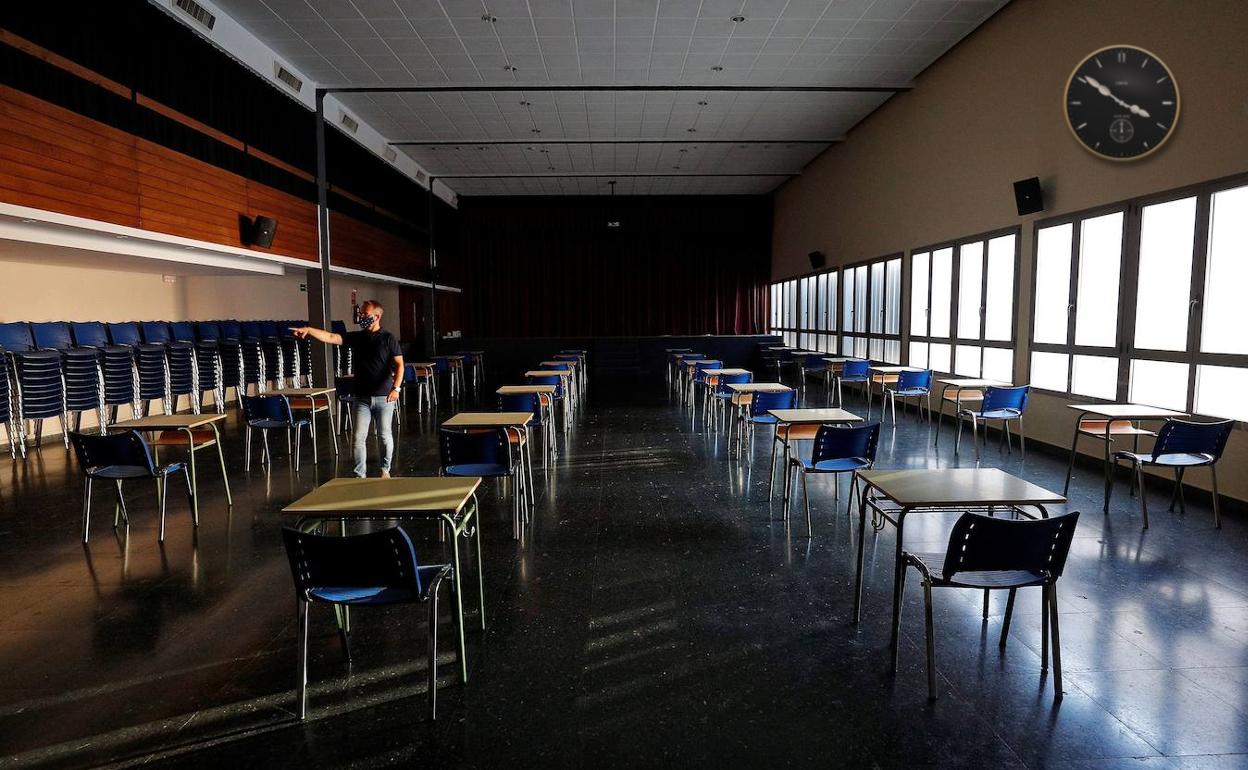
3:51
